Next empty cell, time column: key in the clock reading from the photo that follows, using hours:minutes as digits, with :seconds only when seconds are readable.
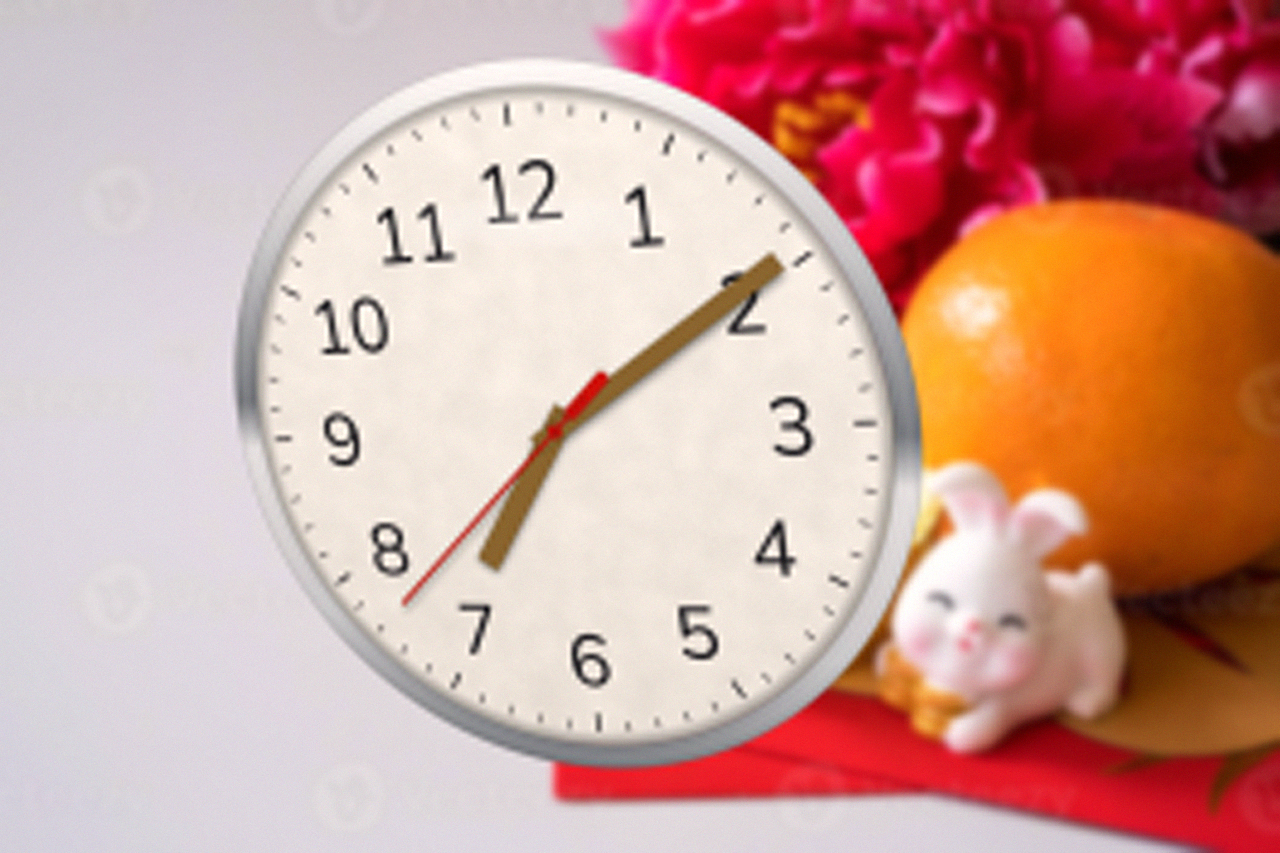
7:09:38
